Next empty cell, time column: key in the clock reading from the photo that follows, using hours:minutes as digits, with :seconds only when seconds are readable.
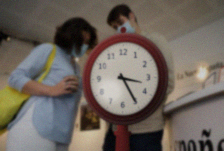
3:25
